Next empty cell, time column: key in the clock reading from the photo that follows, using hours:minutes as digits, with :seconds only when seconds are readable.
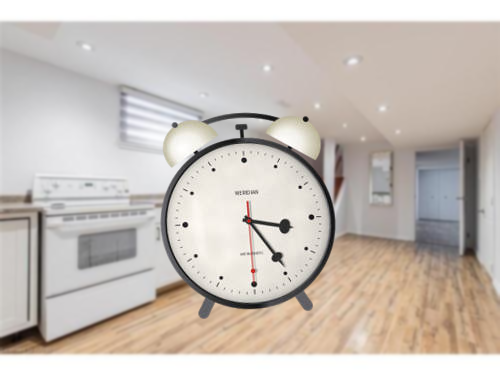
3:24:30
